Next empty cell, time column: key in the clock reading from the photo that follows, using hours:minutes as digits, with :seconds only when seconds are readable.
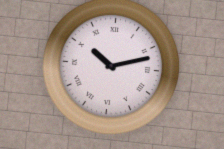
10:12
